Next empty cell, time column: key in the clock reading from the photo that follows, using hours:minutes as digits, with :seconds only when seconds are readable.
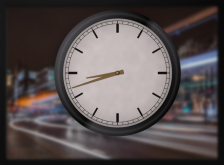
8:42
